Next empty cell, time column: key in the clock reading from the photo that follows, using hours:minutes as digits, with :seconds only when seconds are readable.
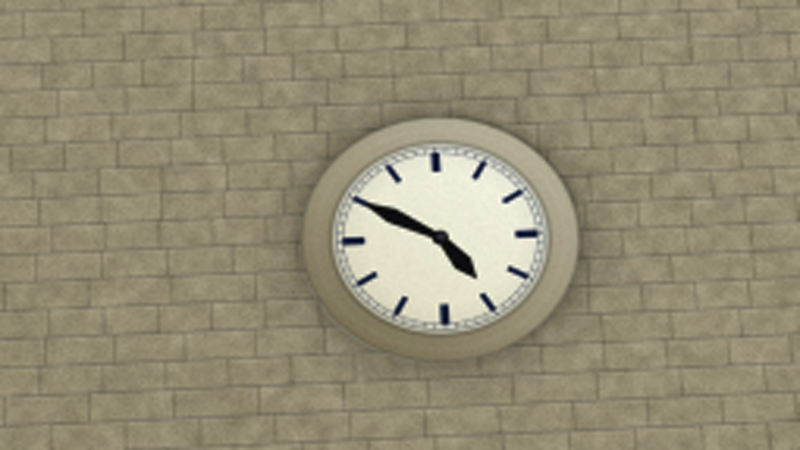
4:50
